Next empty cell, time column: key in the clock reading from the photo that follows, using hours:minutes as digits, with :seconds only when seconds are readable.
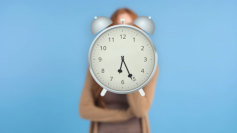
6:26
